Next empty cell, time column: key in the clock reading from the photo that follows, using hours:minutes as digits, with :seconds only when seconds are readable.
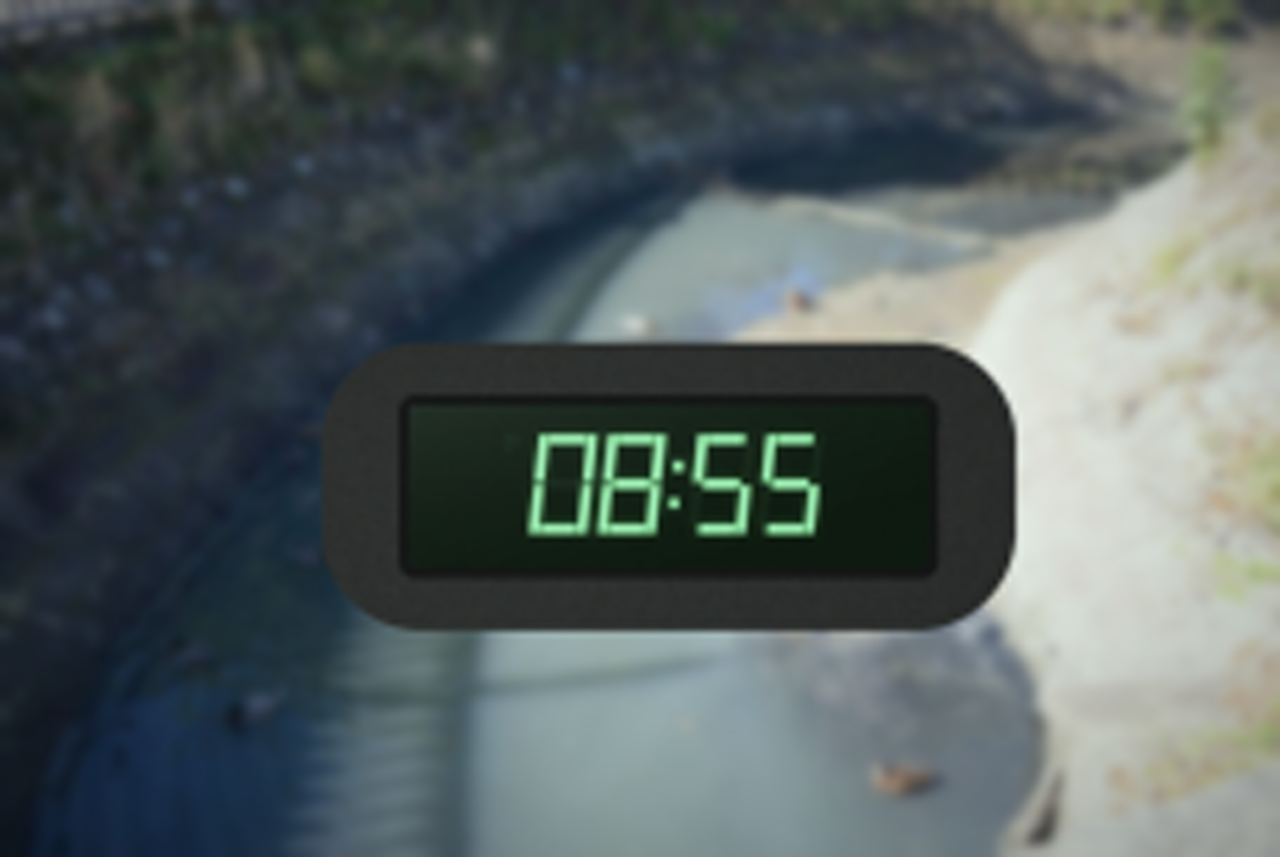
8:55
